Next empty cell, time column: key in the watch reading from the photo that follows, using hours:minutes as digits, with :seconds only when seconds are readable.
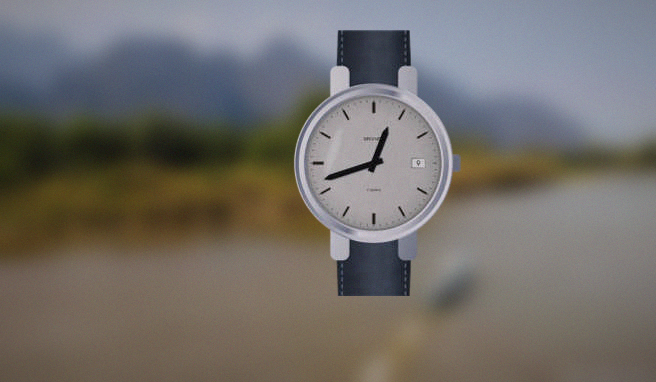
12:42
